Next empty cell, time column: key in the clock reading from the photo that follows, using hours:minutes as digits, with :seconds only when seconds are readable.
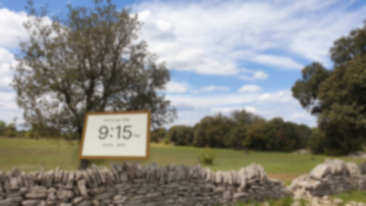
9:15
